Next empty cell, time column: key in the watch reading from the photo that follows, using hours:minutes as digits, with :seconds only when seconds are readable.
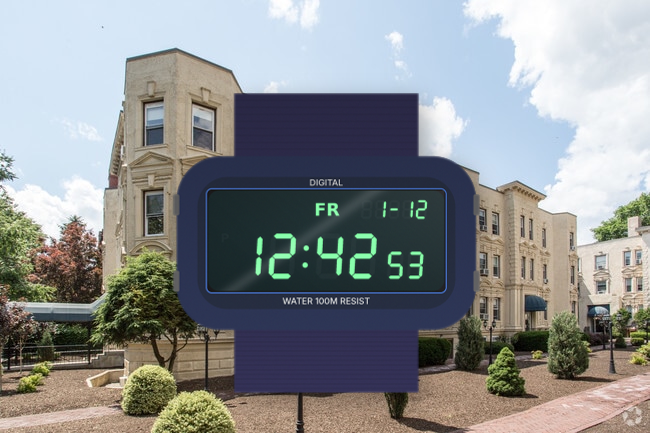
12:42:53
